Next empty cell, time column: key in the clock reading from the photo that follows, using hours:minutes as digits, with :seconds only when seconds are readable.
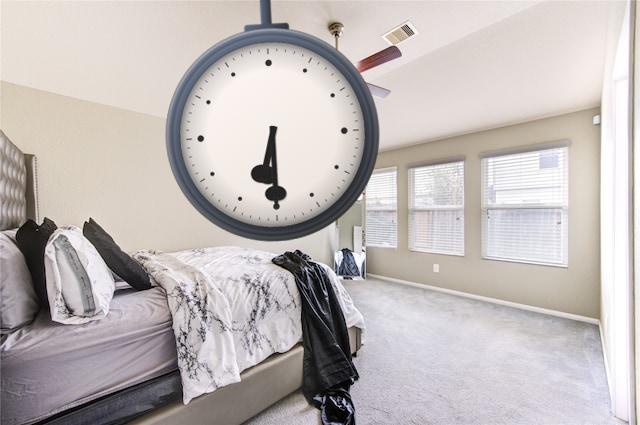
6:30
